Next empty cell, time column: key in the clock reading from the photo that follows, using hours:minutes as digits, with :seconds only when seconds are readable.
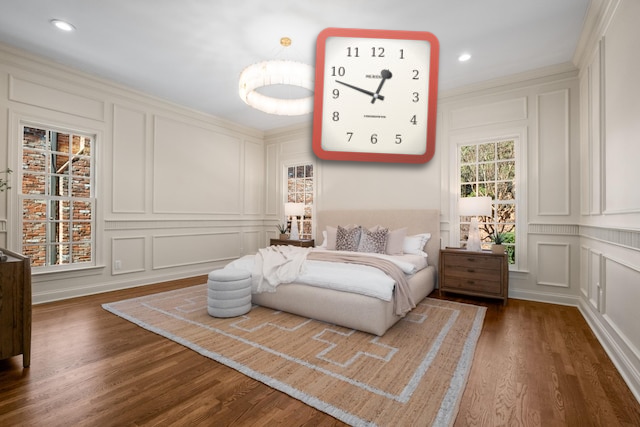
12:48
